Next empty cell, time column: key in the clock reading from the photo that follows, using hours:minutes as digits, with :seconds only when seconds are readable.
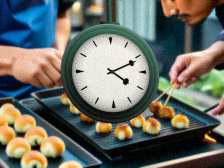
4:11
